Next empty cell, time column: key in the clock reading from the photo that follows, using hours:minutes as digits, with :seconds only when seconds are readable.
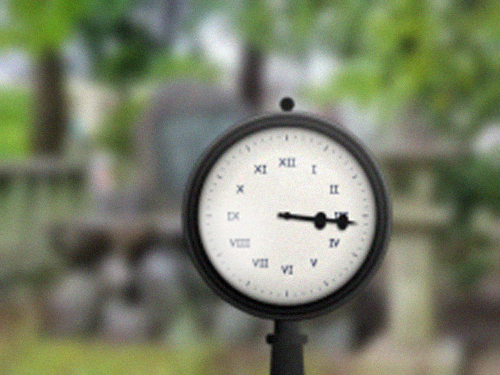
3:16
